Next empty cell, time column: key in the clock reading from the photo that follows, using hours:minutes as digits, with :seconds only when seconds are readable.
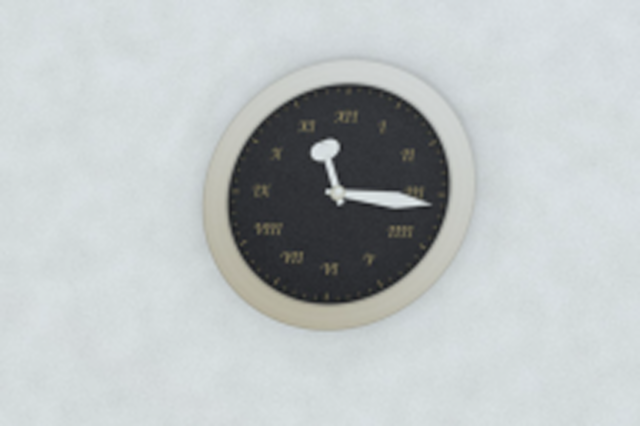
11:16
